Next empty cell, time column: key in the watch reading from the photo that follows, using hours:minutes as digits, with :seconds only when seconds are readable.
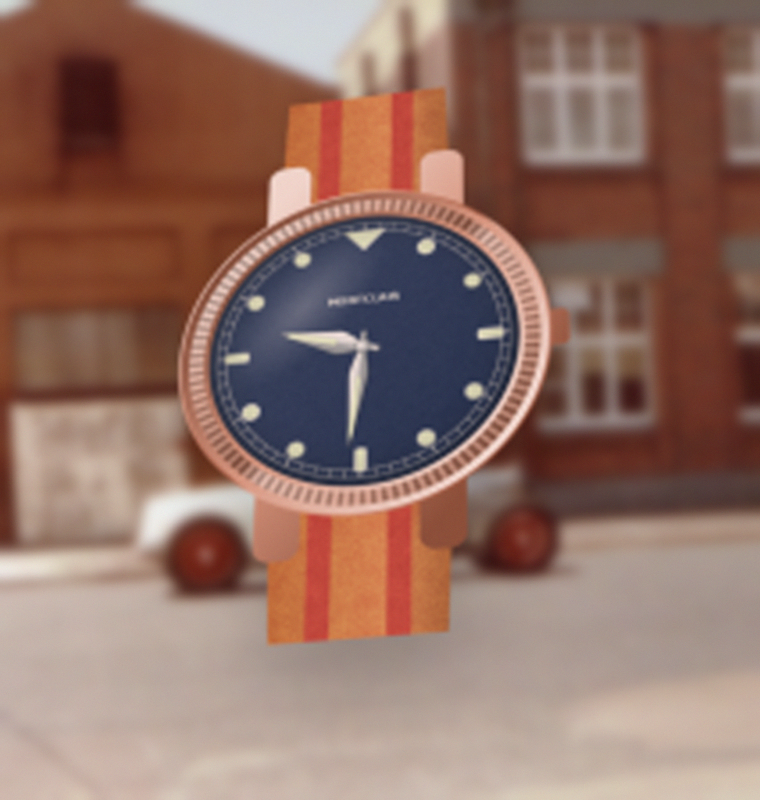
9:31
